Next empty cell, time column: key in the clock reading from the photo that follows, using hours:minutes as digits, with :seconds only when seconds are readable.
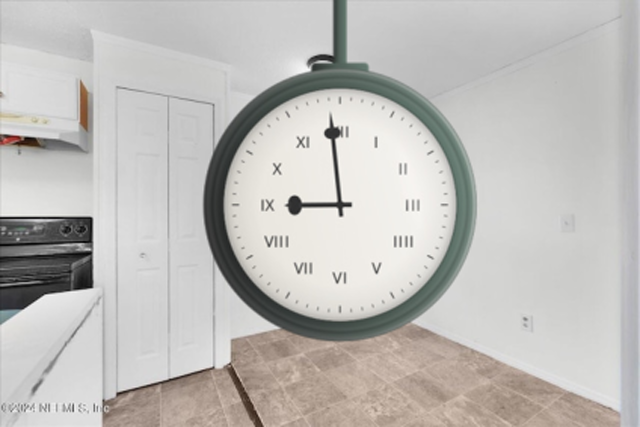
8:59
